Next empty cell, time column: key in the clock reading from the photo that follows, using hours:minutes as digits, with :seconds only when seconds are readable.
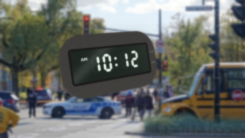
10:12
